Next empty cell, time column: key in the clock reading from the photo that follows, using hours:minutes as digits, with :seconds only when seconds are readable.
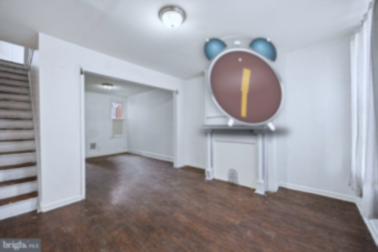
12:32
